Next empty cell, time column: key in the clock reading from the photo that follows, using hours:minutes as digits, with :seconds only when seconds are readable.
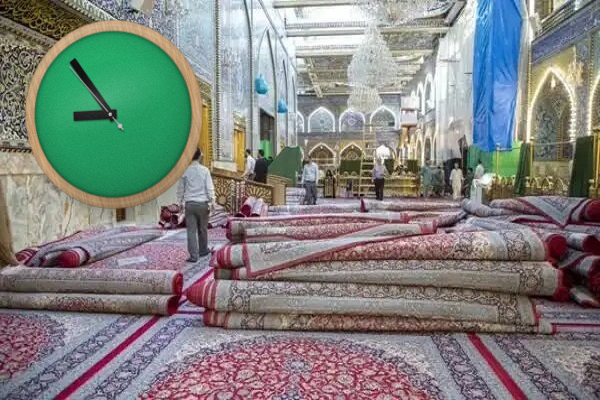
8:53:53
